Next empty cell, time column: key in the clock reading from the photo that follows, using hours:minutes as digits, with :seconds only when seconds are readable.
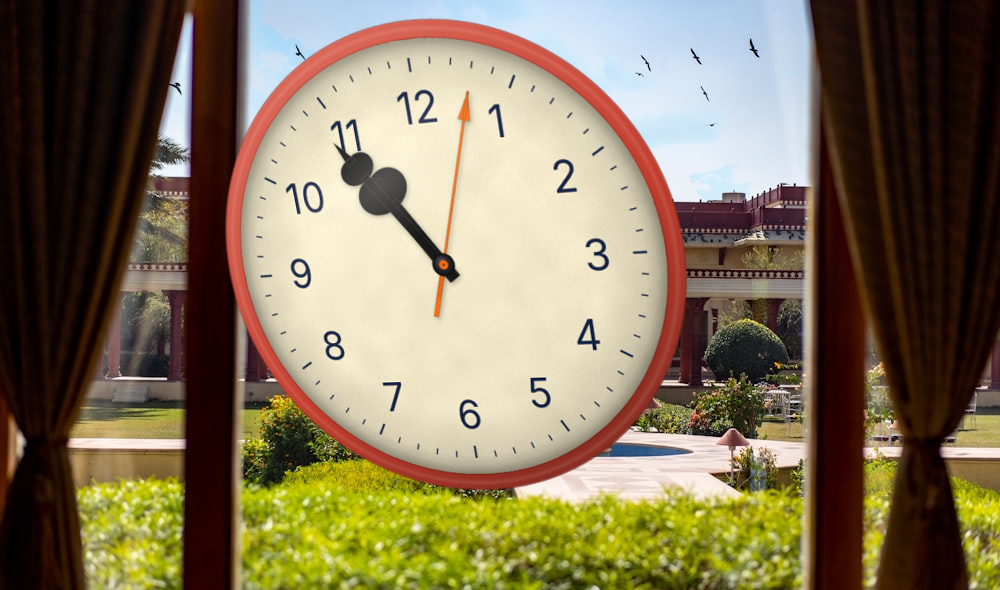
10:54:03
